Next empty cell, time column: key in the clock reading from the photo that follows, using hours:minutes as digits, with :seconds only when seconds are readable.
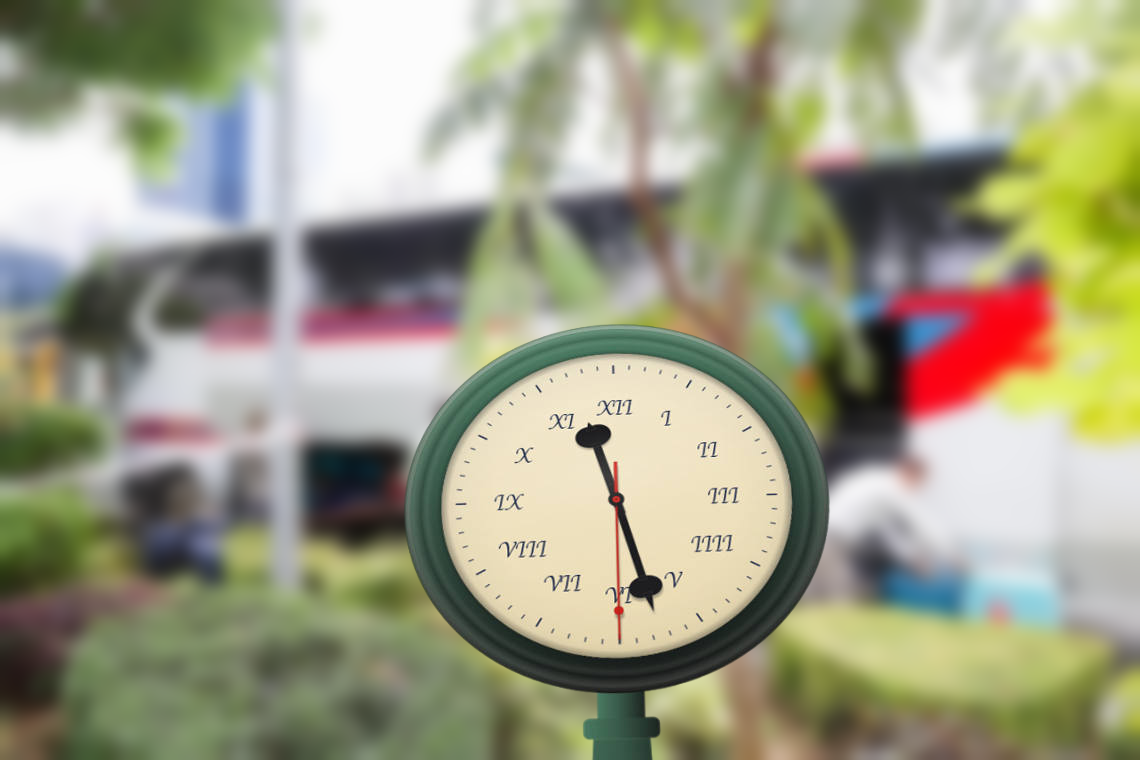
11:27:30
